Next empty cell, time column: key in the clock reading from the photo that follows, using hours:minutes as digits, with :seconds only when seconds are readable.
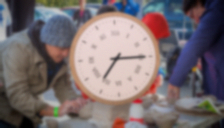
7:15
